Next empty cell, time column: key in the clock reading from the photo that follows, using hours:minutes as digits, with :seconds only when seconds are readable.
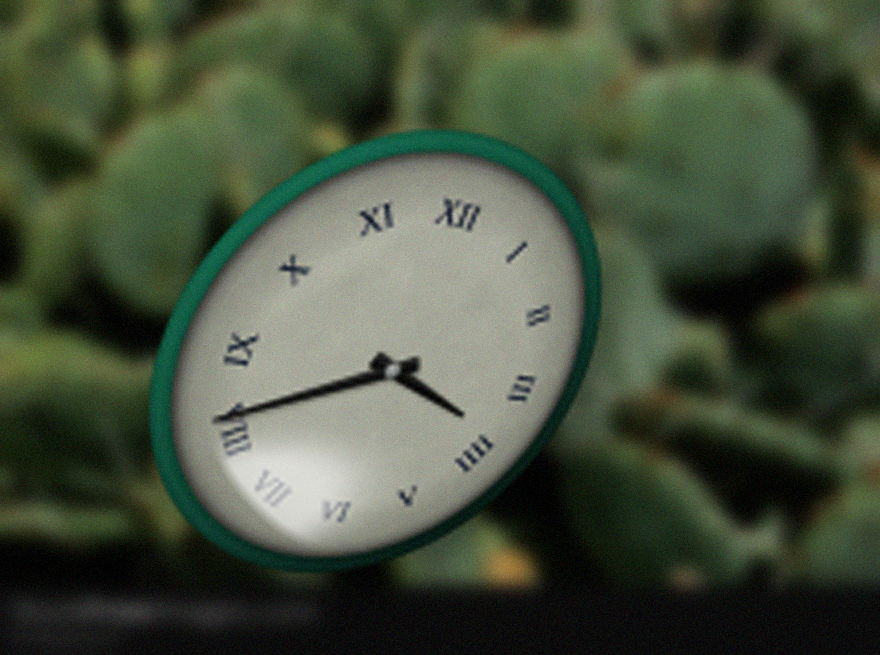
3:41
